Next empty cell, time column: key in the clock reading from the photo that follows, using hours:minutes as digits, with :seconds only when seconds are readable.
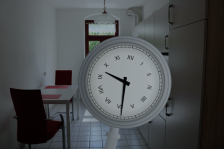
9:29
